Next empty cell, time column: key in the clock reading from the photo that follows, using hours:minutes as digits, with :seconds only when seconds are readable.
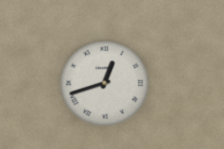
12:42
